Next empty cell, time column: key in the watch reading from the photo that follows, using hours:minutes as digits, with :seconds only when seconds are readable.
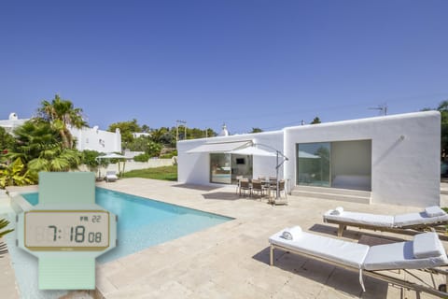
7:18:08
